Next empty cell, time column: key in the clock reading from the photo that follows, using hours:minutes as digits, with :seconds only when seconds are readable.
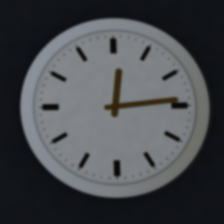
12:14
